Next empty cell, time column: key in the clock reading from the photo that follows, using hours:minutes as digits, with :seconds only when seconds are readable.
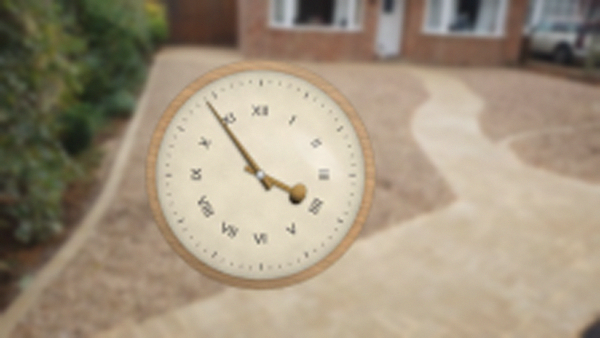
3:54
